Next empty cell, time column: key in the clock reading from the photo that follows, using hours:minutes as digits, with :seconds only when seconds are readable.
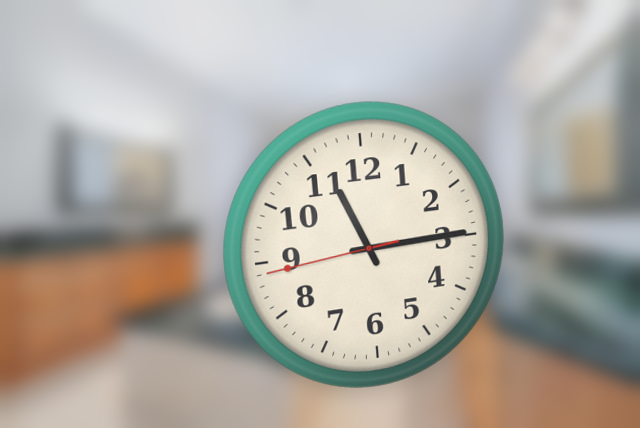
11:14:44
